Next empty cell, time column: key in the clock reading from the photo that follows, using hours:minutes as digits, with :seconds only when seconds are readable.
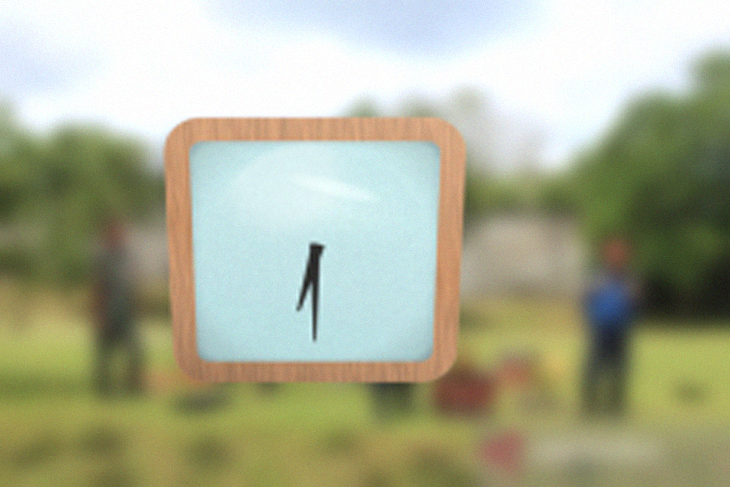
6:30
